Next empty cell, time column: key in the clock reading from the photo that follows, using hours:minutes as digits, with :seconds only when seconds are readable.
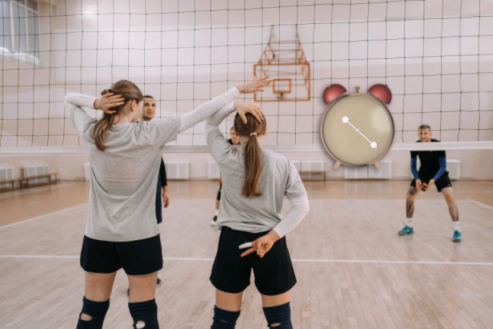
10:22
